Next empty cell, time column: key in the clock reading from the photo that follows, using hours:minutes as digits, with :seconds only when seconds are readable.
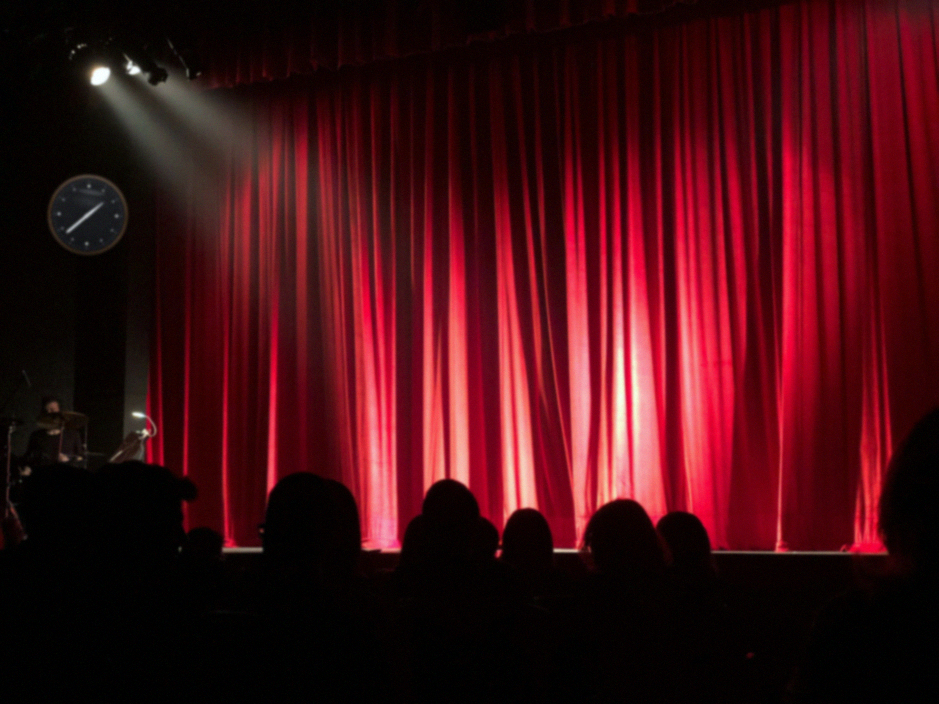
1:38
